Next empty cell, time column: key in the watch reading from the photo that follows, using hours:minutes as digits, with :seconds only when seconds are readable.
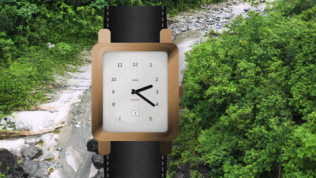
2:21
